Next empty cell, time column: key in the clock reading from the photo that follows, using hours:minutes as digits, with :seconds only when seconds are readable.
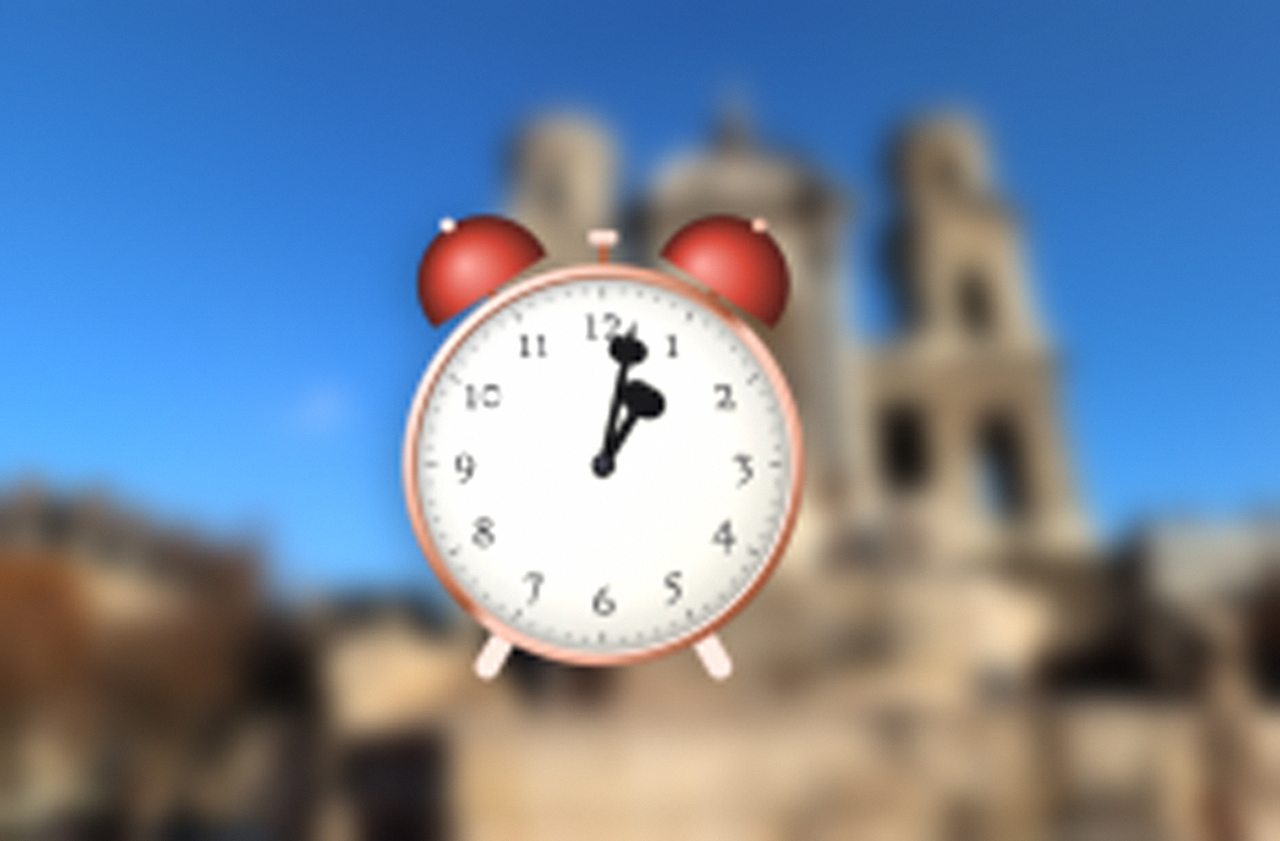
1:02
